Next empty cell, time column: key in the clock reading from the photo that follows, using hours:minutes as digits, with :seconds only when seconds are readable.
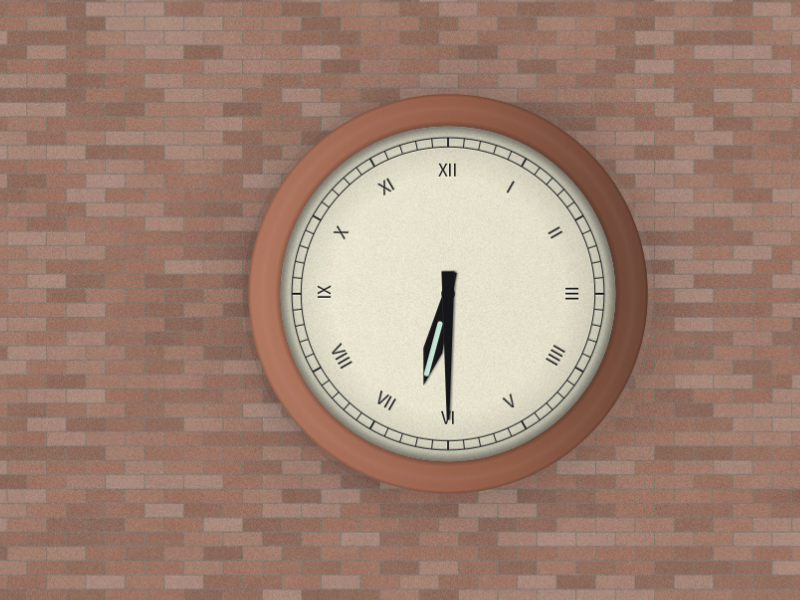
6:30
